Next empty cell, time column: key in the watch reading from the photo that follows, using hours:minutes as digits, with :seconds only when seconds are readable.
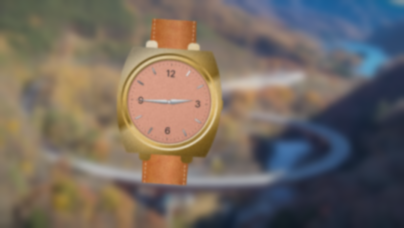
2:45
